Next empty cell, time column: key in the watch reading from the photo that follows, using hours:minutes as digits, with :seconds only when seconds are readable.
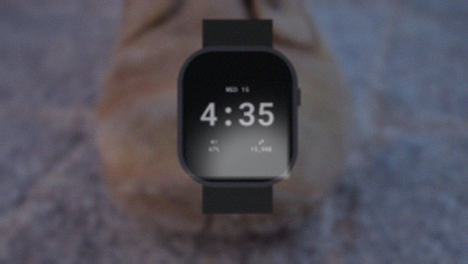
4:35
